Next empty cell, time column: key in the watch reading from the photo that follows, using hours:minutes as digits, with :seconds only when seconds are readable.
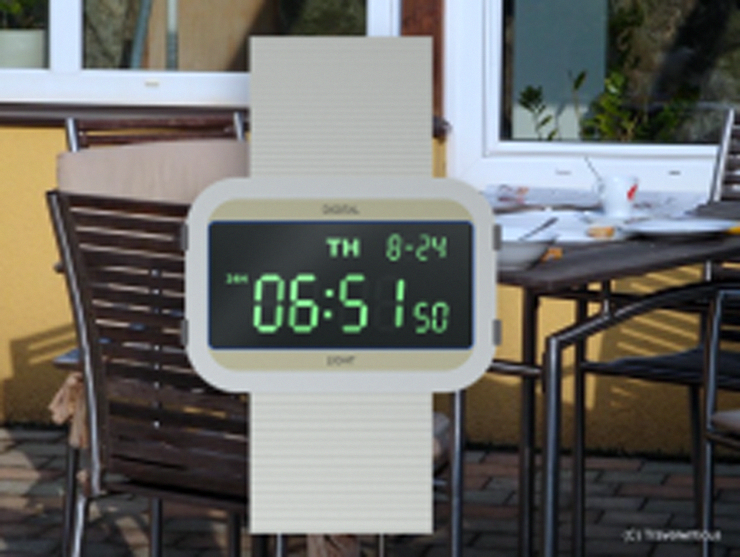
6:51:50
